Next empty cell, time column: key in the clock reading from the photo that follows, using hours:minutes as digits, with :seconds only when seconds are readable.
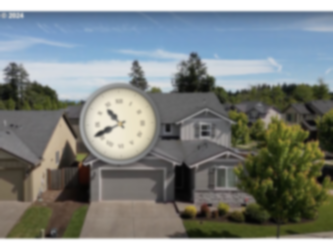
10:41
